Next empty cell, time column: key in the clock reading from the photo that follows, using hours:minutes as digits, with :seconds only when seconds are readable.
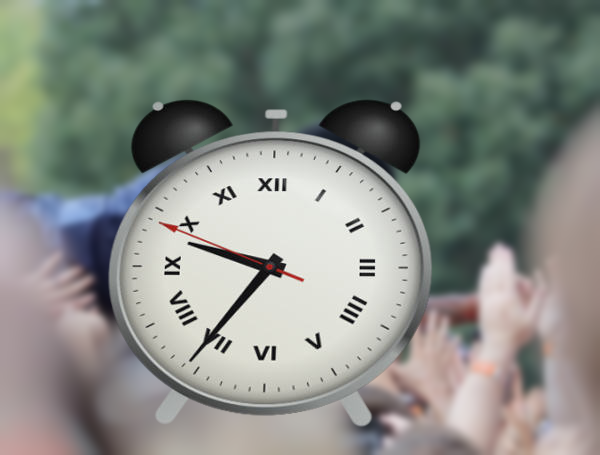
9:35:49
